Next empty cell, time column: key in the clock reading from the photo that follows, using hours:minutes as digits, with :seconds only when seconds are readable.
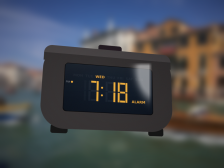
7:18
